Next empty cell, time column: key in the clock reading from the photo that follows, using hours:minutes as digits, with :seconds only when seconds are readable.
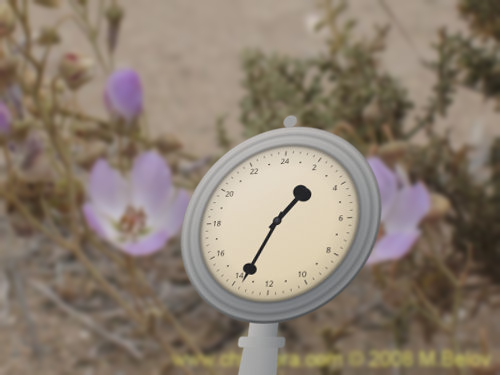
2:34
